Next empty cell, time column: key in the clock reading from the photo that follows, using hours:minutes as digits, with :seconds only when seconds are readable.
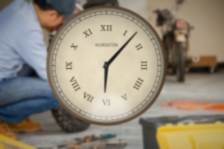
6:07
